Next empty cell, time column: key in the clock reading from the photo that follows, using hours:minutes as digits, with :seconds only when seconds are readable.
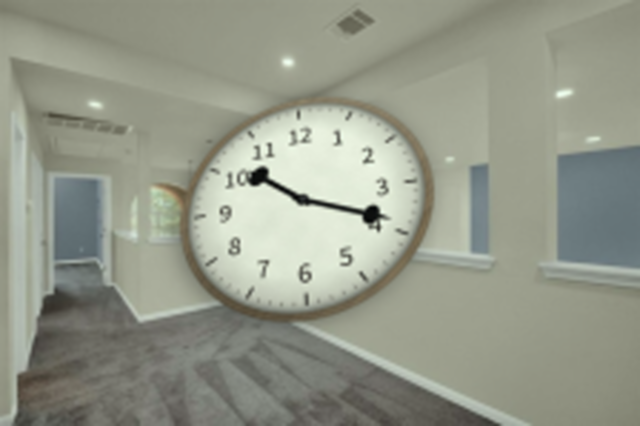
10:19
